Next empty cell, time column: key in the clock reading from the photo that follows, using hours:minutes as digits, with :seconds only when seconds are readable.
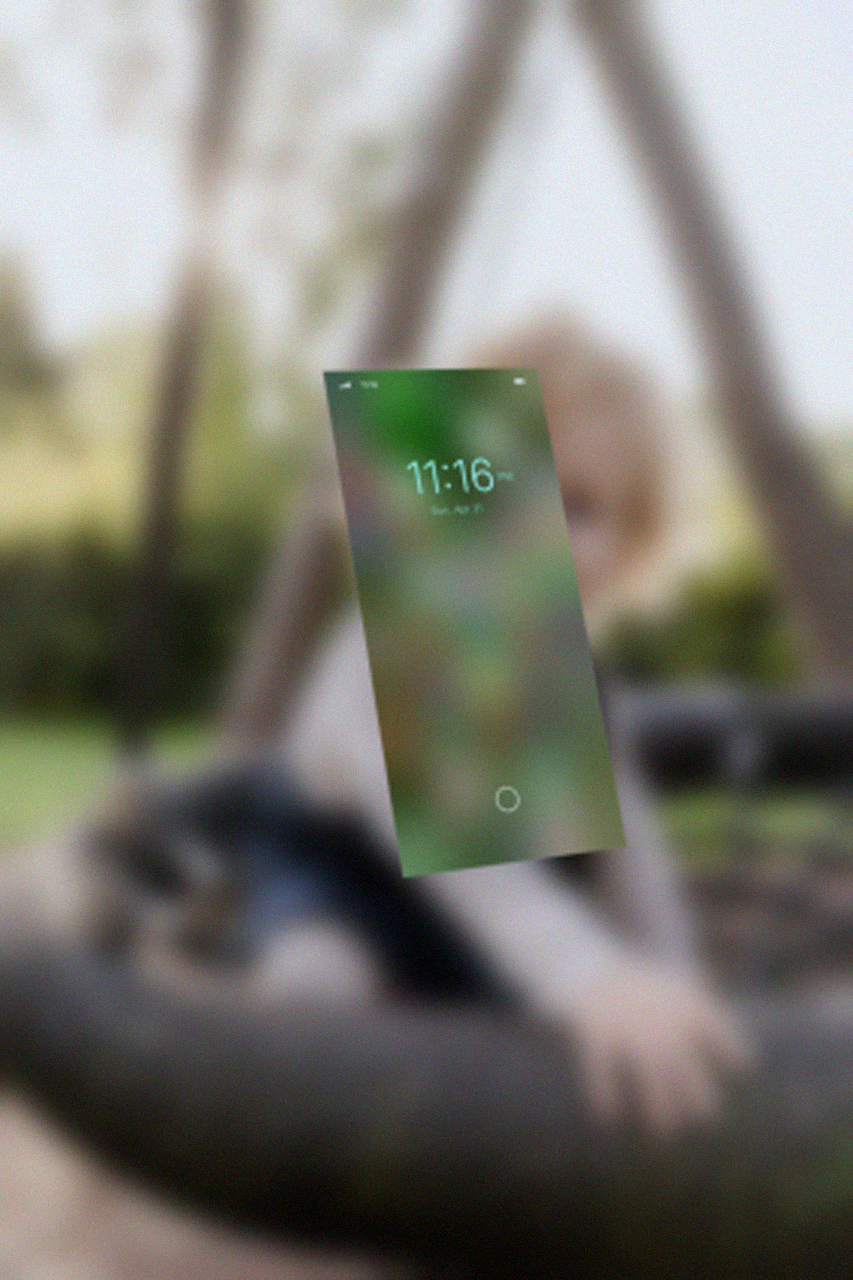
11:16
